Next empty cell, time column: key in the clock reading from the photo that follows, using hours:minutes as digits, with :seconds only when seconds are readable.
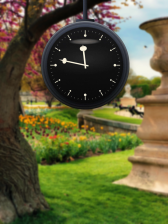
11:47
